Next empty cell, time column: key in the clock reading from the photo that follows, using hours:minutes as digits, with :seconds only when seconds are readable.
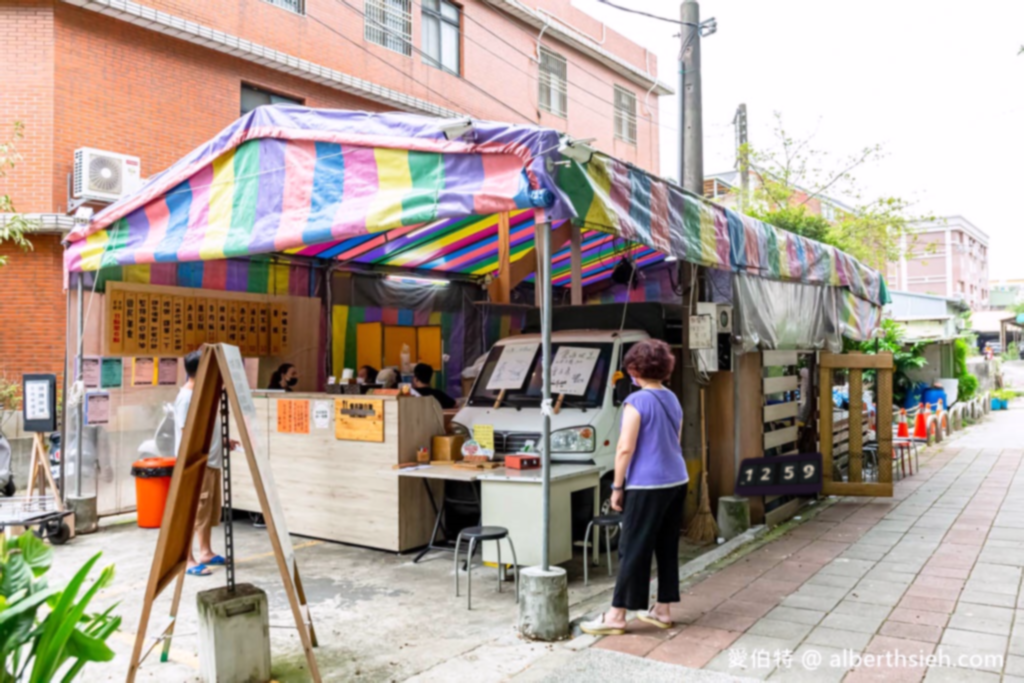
12:59
